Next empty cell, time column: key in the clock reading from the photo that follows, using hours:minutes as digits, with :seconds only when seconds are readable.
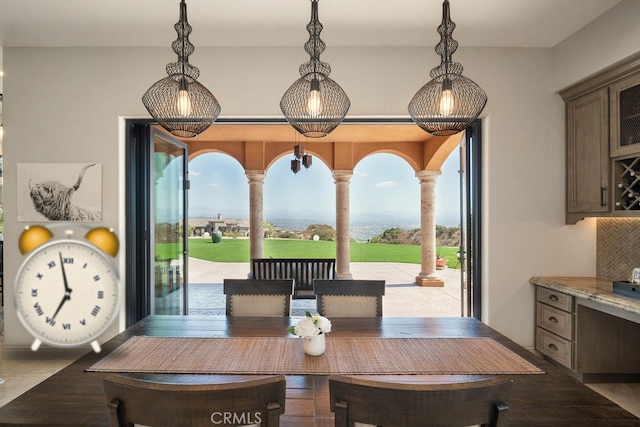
6:58
